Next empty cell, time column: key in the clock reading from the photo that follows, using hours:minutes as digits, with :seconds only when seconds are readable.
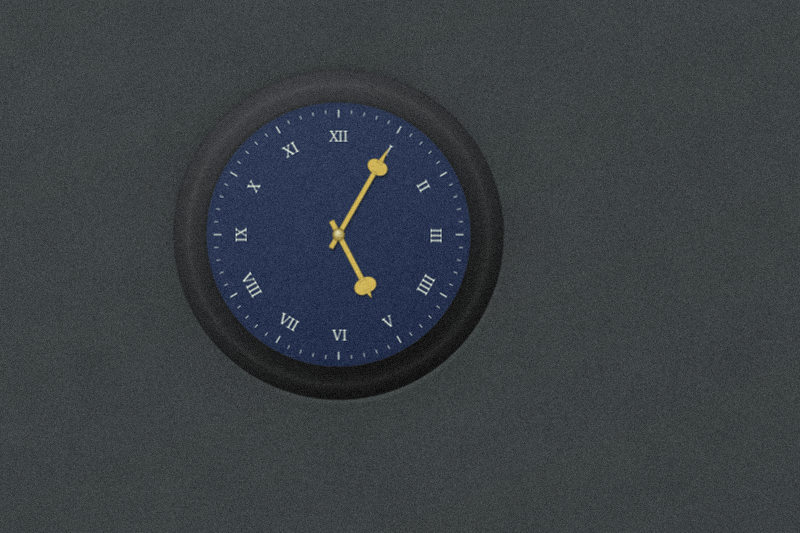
5:05
